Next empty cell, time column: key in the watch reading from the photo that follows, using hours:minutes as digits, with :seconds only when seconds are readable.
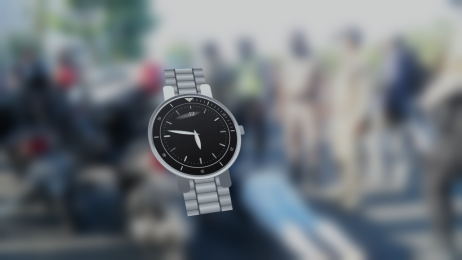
5:47
